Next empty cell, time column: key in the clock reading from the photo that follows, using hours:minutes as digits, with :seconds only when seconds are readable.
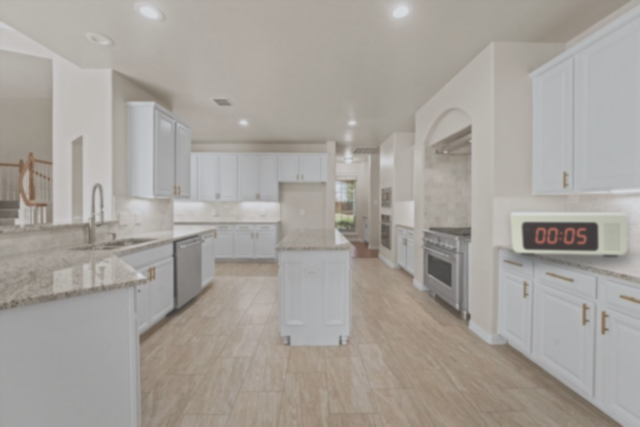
0:05
